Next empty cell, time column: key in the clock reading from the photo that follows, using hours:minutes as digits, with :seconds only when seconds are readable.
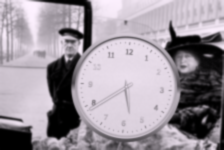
5:39
